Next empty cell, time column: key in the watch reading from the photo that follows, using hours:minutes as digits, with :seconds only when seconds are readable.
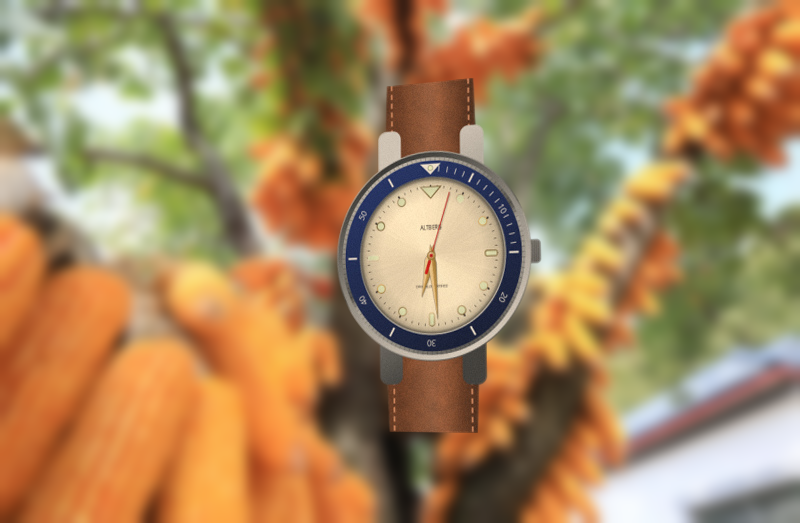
6:29:03
